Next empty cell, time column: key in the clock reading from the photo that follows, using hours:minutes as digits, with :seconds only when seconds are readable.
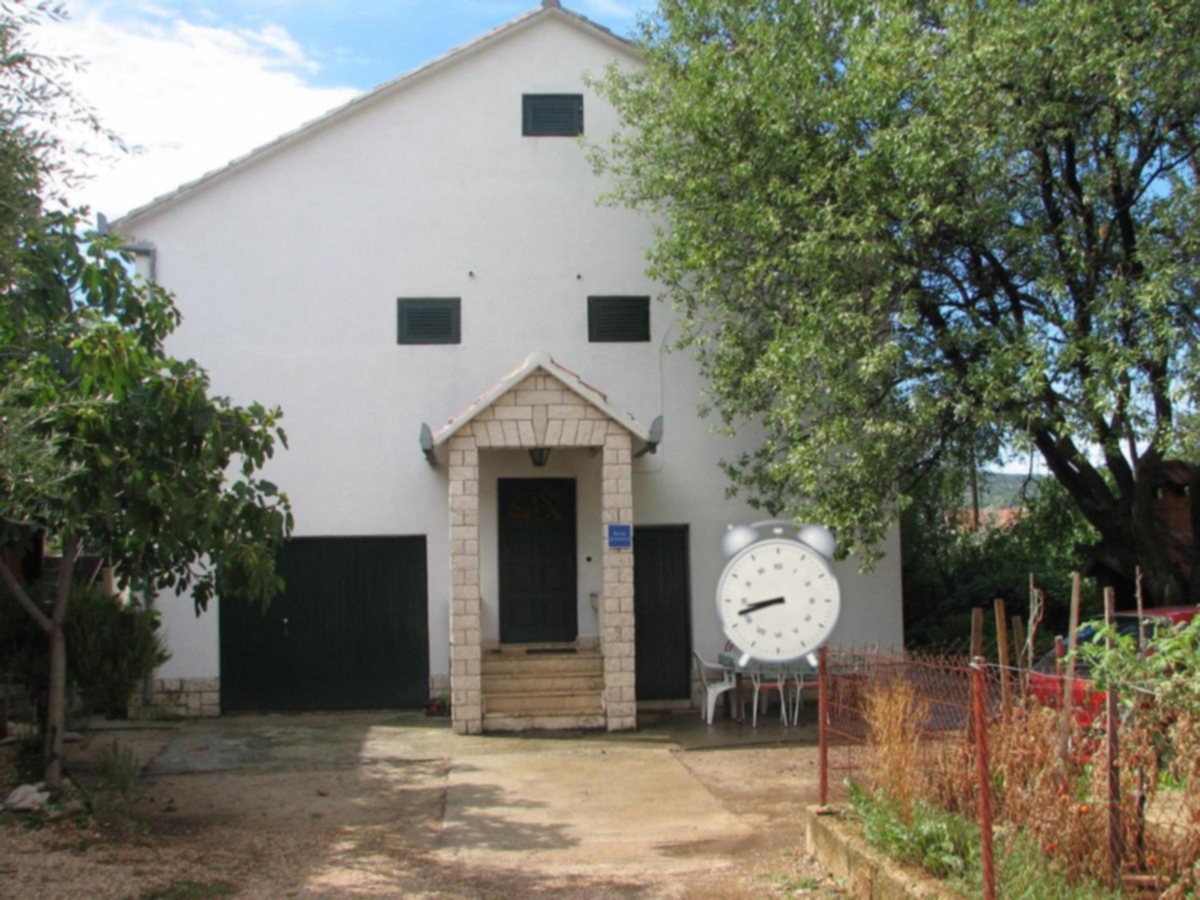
8:42
